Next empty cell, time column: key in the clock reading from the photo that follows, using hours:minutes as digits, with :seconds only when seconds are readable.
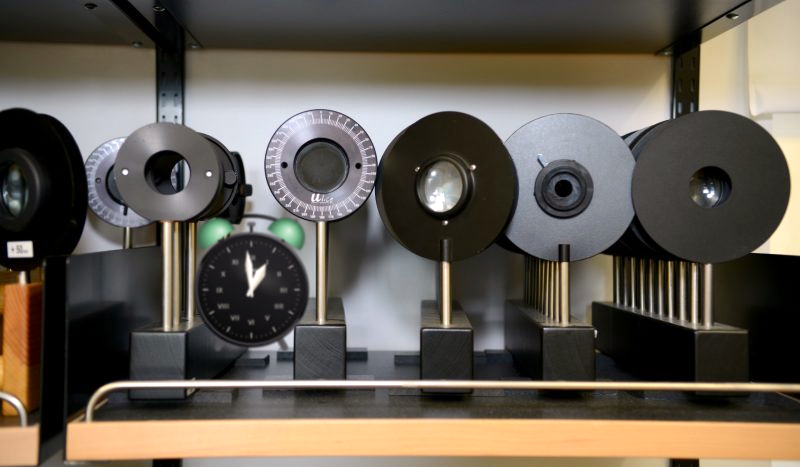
12:59
